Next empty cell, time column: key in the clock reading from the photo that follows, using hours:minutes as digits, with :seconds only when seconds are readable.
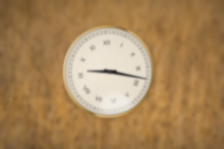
9:18
